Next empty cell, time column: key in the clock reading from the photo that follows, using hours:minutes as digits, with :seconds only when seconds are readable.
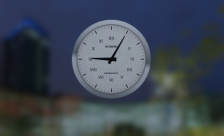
9:05
